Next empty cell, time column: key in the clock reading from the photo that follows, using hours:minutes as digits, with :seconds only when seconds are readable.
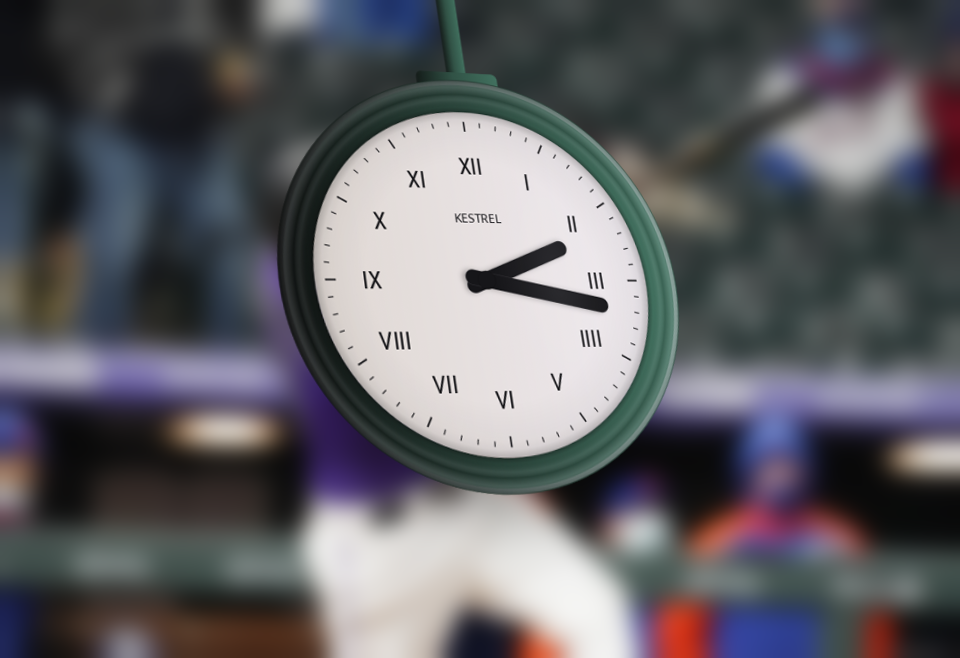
2:17
